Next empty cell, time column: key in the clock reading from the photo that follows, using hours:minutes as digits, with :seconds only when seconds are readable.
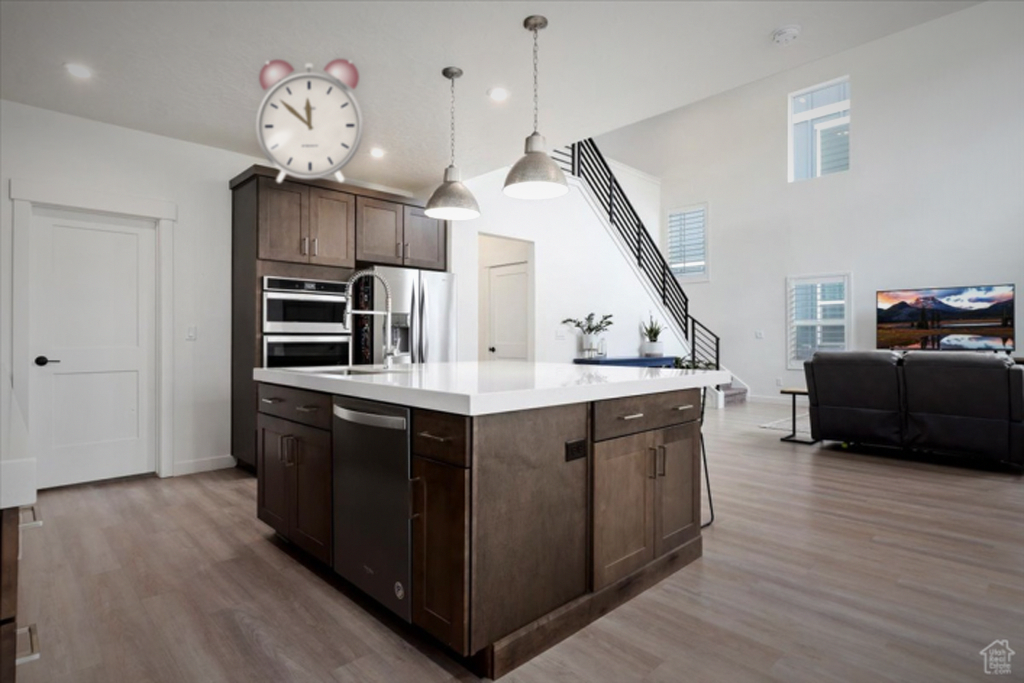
11:52
